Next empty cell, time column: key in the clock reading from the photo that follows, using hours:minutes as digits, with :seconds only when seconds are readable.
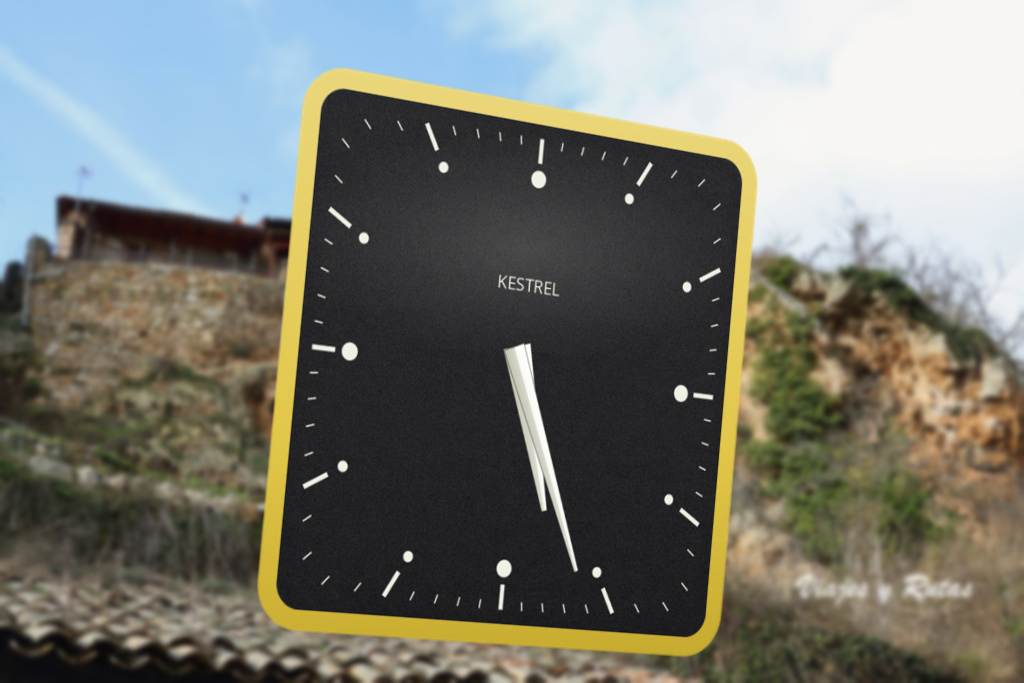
5:26
